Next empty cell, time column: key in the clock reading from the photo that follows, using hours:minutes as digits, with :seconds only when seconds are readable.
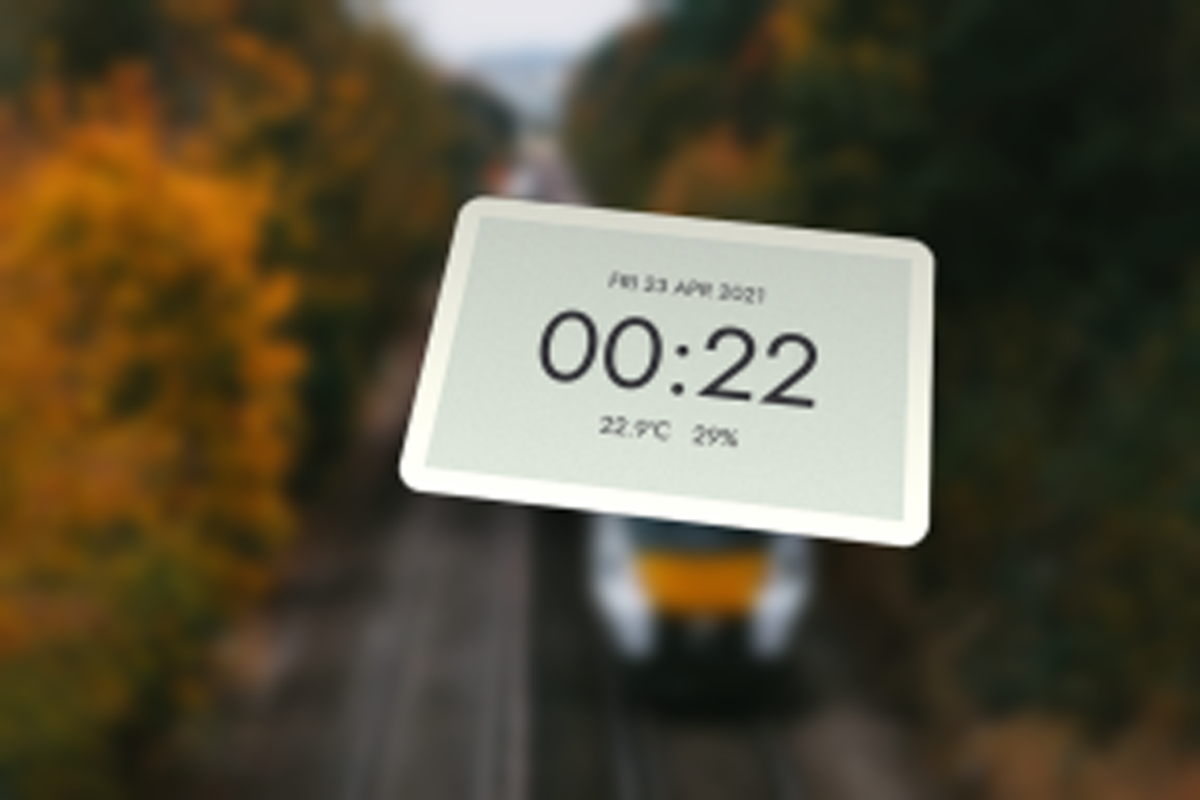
0:22
